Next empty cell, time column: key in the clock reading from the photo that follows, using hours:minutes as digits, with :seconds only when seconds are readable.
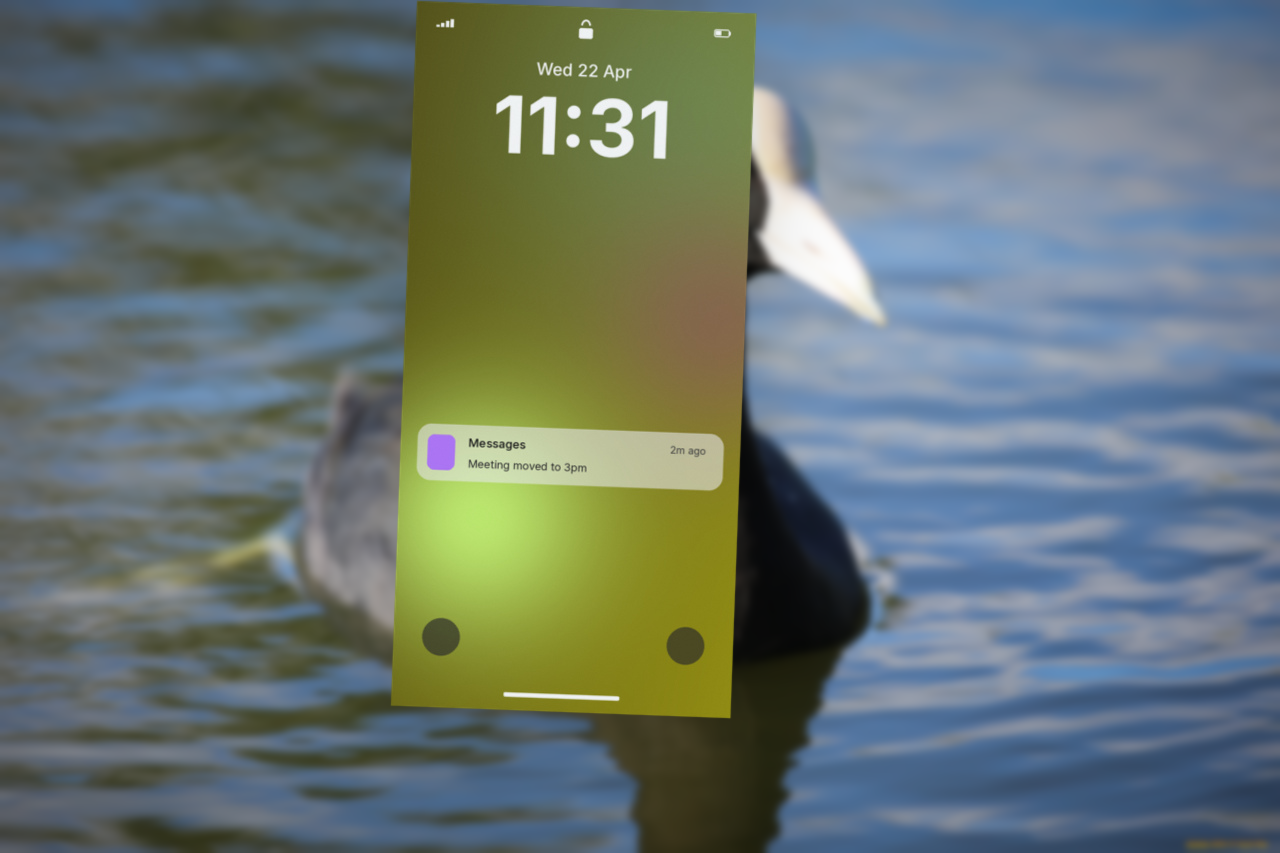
11:31
